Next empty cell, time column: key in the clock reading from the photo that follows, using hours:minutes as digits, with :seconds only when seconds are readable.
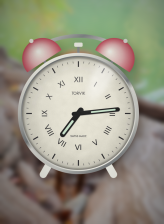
7:14
